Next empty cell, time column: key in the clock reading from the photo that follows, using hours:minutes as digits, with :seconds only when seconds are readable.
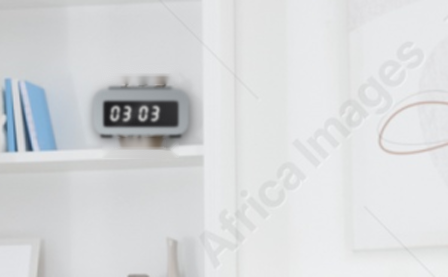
3:03
